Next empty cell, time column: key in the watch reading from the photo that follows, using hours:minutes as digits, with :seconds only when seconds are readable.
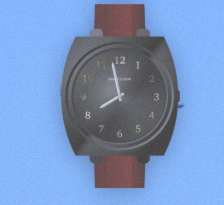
7:58
